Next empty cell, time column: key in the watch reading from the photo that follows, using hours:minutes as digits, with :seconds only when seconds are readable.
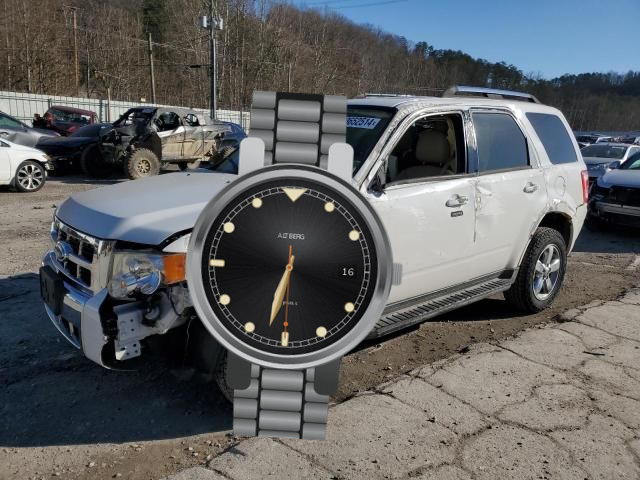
6:32:30
